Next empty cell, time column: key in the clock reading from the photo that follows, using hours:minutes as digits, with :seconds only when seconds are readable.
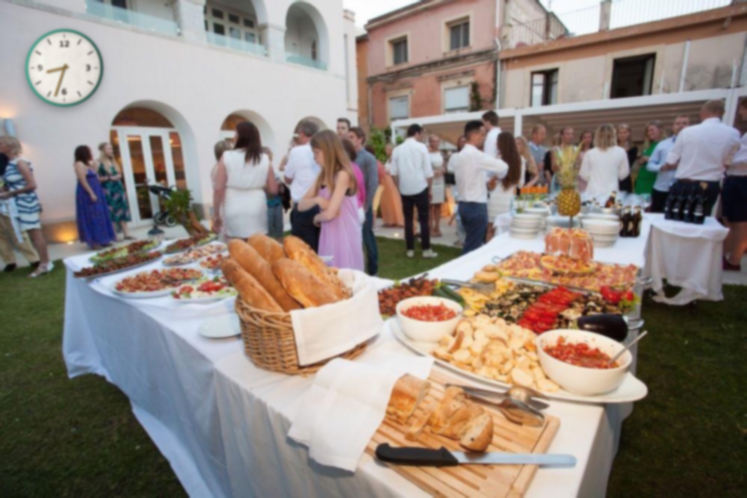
8:33
